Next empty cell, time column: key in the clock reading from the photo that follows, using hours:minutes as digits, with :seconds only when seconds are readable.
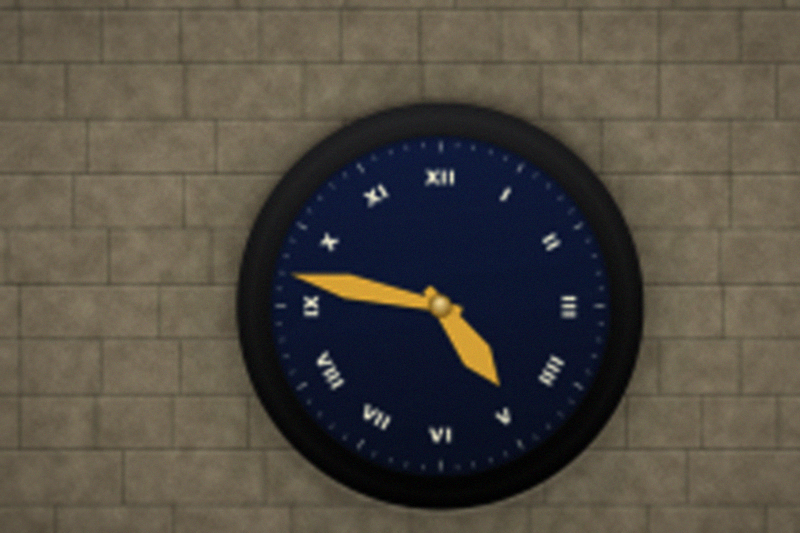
4:47
